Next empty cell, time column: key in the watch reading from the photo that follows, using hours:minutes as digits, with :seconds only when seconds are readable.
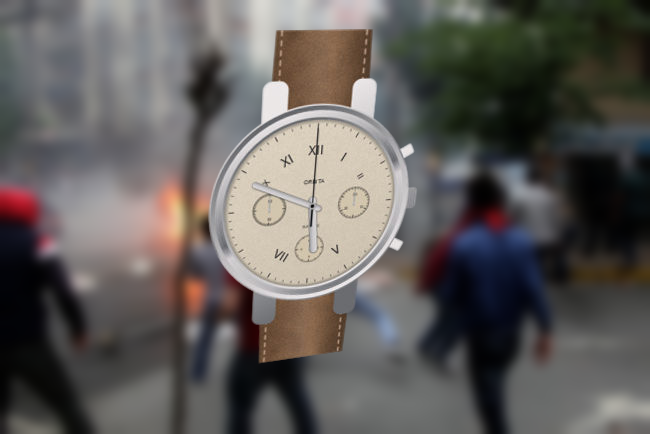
5:49
